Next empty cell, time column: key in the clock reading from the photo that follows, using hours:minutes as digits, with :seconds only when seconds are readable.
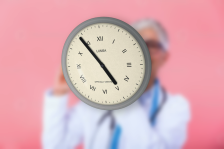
4:54
